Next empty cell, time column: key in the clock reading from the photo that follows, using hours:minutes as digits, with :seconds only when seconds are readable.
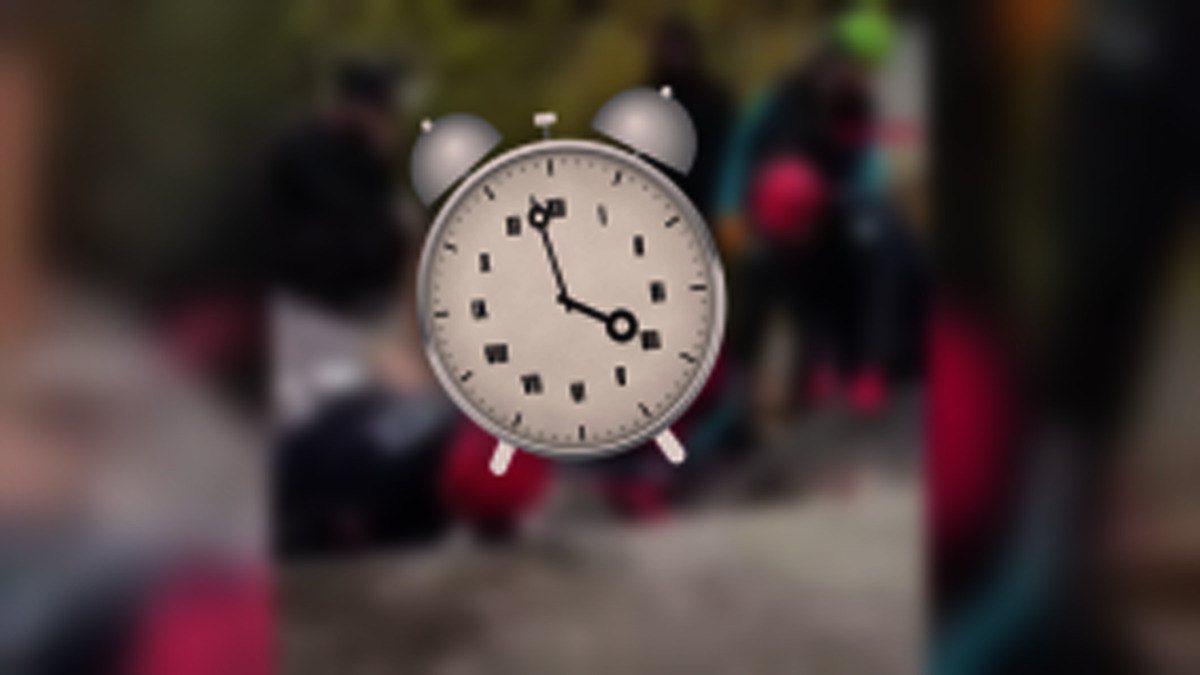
3:58
